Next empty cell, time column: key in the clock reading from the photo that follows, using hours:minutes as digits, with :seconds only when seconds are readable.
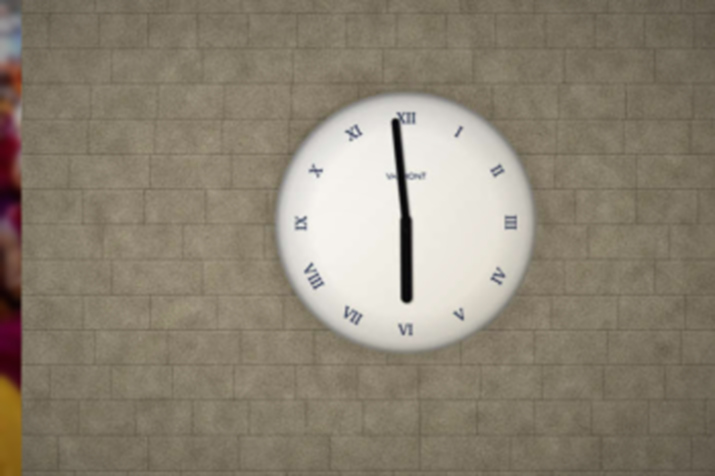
5:59
